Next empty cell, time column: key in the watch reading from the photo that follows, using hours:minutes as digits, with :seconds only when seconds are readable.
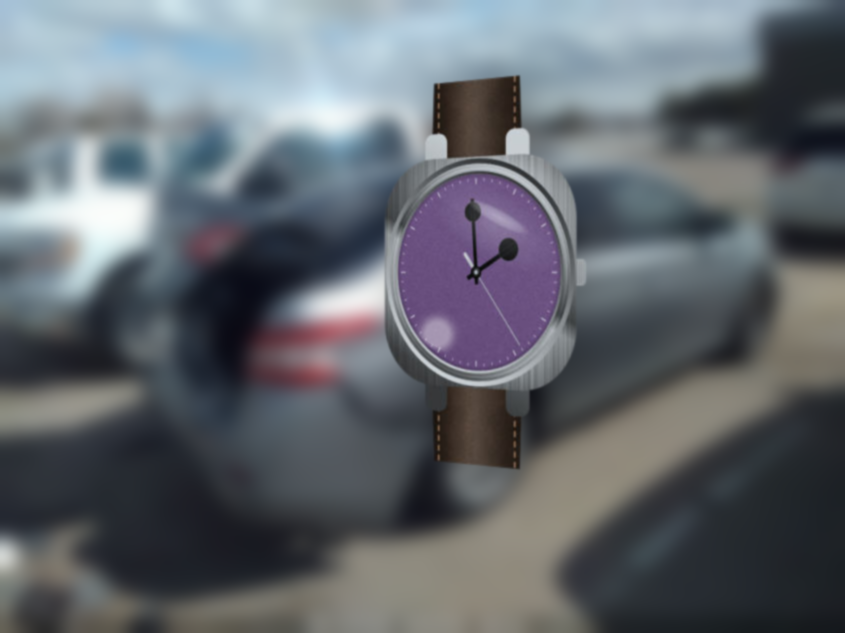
1:59:24
